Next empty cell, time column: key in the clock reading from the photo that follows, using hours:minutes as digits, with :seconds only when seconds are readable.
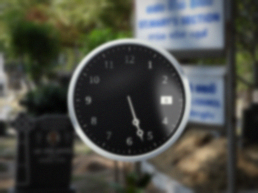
5:27
